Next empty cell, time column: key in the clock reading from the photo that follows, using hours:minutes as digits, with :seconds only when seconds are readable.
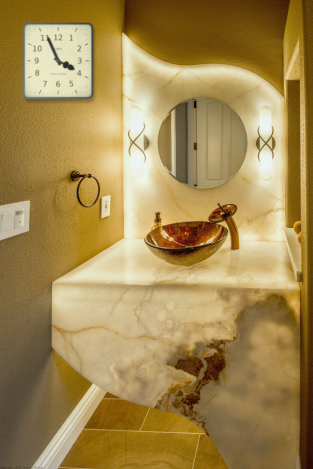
3:56
